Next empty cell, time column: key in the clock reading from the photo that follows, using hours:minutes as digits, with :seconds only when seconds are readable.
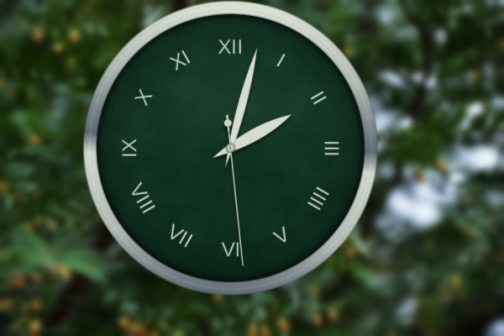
2:02:29
